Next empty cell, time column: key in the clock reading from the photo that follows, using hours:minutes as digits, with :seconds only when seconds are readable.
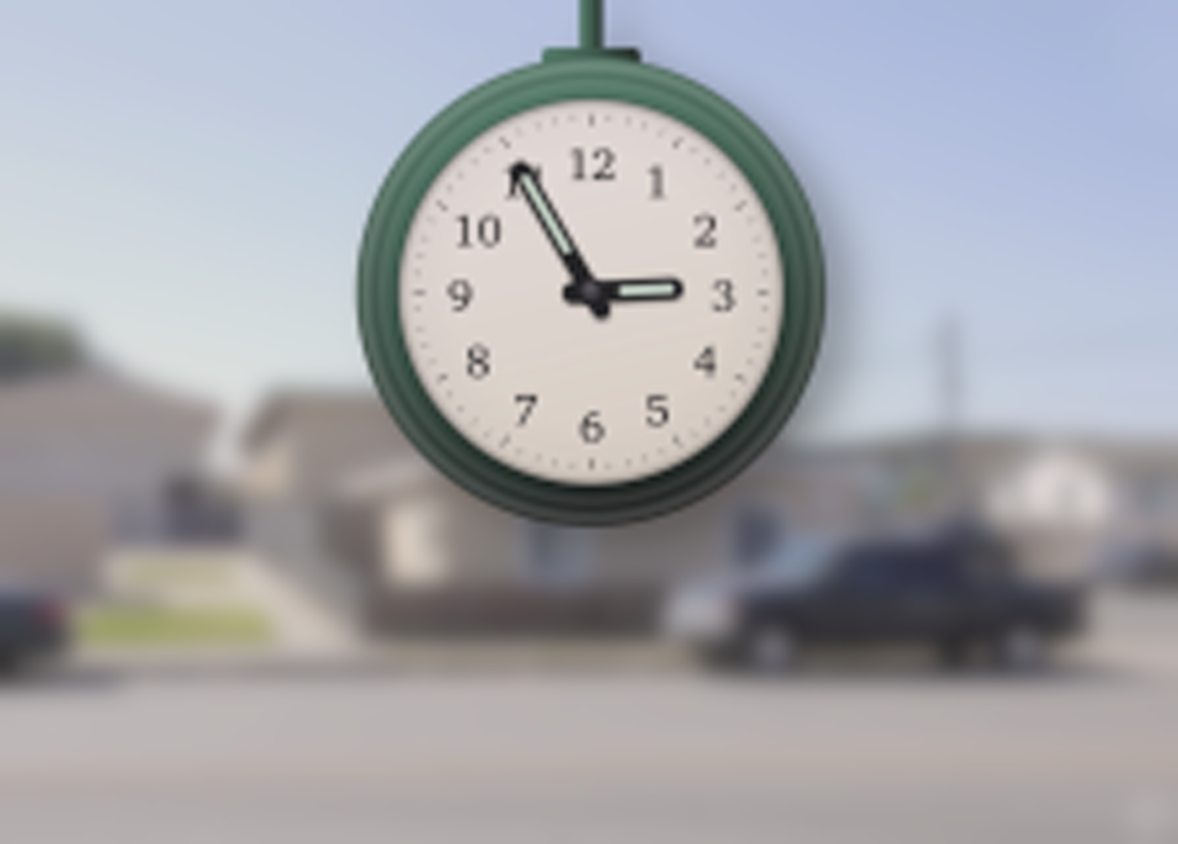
2:55
